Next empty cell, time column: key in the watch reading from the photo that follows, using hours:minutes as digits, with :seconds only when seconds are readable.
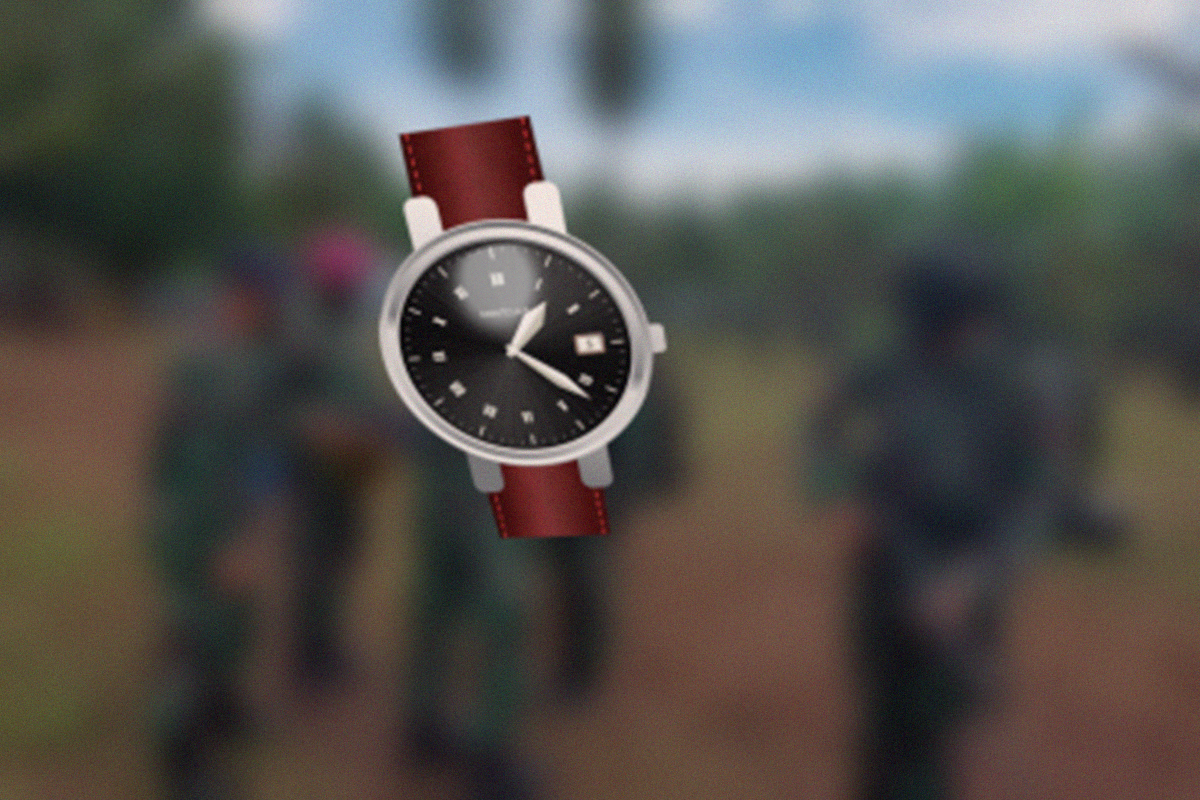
1:22
